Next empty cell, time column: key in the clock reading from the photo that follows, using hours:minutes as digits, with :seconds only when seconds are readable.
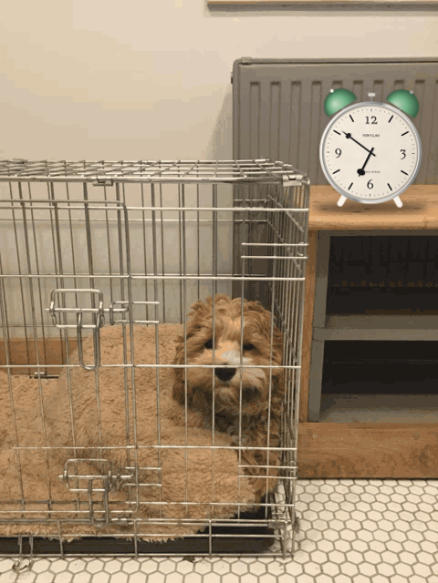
6:51
